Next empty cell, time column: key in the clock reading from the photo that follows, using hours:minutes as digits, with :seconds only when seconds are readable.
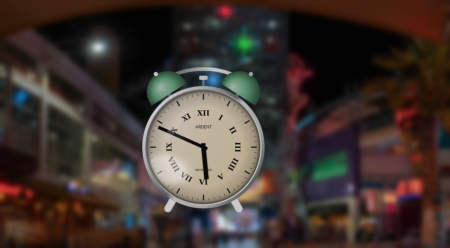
5:49
